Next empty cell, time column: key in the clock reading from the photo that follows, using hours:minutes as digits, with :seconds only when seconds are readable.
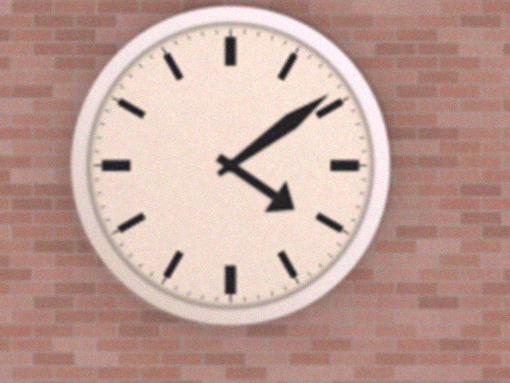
4:09
